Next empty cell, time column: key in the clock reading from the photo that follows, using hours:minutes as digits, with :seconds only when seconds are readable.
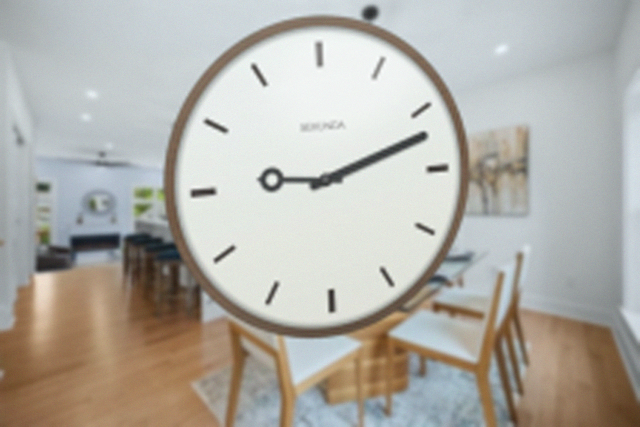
9:12
